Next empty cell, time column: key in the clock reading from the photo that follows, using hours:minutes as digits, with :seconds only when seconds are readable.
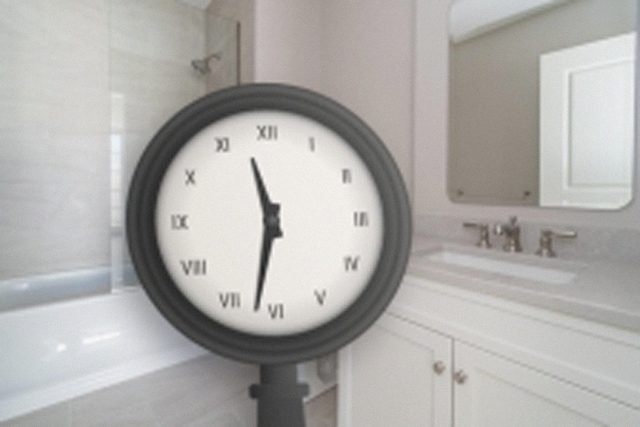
11:32
